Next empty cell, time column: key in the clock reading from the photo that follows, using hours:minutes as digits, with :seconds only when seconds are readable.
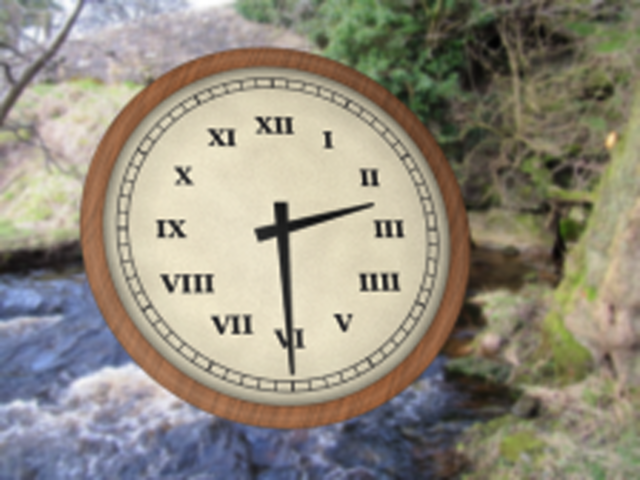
2:30
